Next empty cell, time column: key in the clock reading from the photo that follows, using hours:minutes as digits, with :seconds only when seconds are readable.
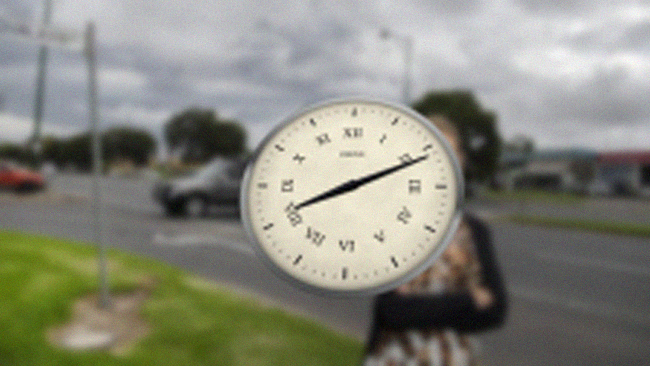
8:11
